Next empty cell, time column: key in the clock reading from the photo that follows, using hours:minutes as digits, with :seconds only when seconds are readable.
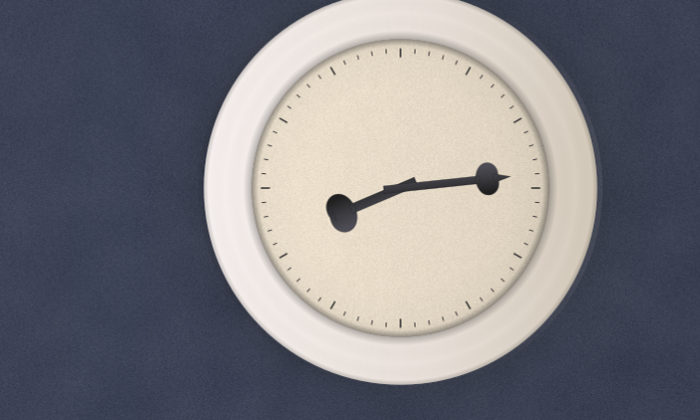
8:14
